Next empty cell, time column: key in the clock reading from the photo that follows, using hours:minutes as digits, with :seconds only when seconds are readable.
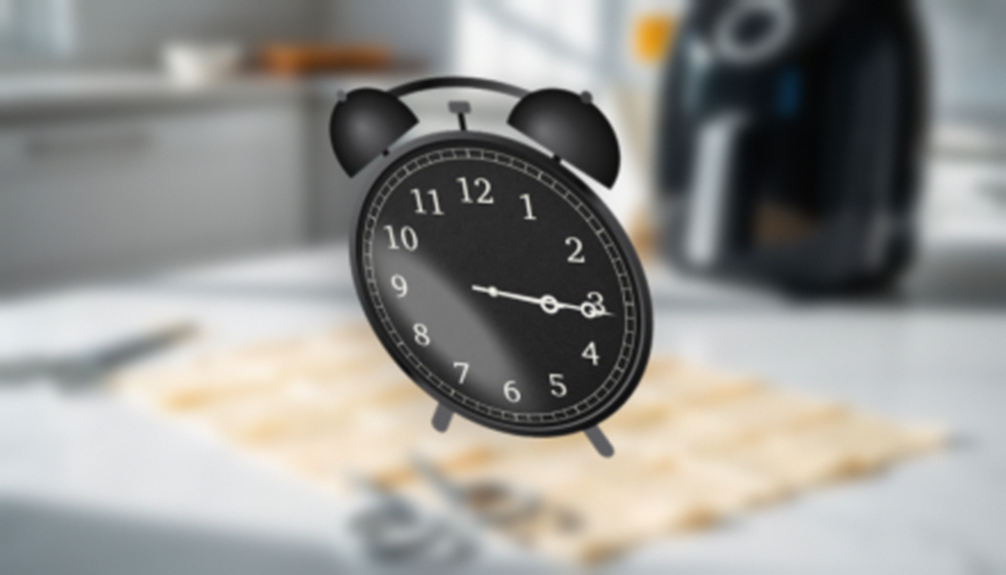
3:16
